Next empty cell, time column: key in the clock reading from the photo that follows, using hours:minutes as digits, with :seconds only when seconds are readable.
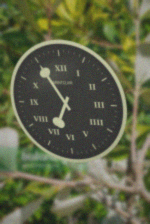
6:55
